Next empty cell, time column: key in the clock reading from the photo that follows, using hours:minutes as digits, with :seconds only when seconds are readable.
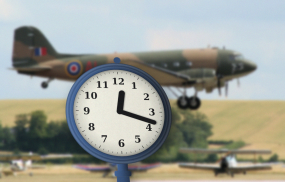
12:18
